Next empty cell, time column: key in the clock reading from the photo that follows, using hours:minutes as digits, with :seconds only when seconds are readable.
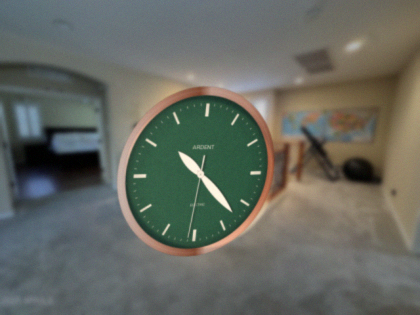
10:22:31
